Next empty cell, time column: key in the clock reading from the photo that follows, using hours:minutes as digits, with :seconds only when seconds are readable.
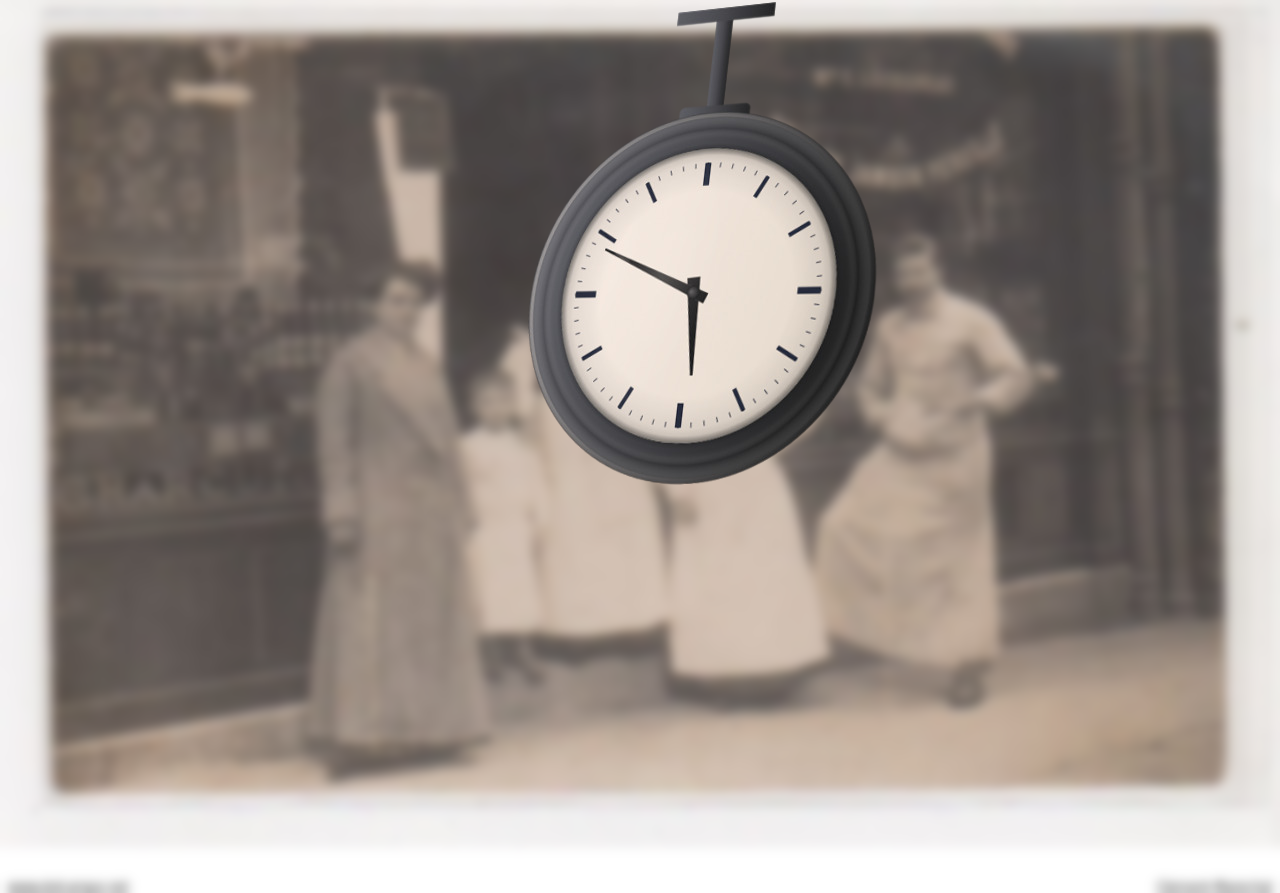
5:49
